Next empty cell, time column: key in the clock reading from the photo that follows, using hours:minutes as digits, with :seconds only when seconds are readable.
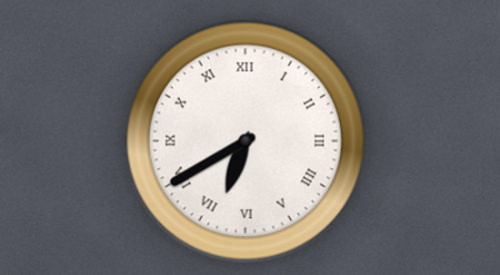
6:40
